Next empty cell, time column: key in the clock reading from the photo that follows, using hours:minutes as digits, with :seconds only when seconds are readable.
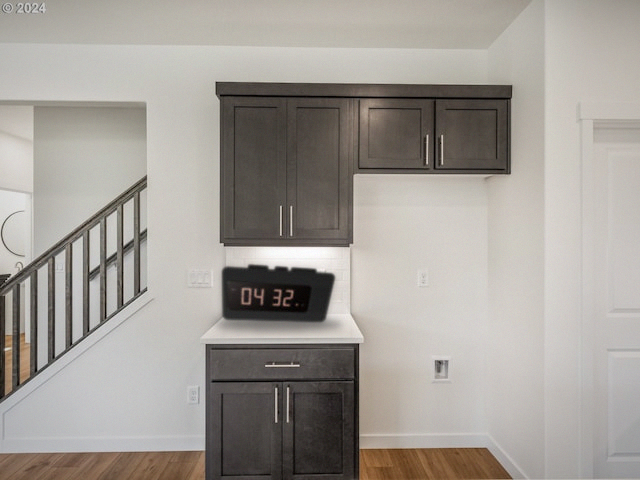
4:32
